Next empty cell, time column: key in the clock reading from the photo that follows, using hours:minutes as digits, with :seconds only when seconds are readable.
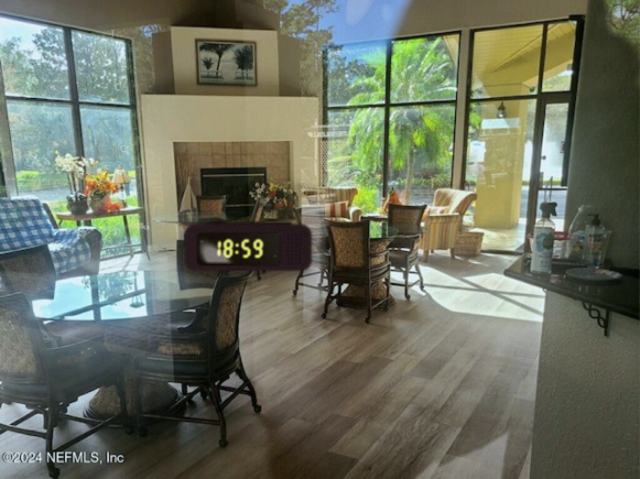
18:59
